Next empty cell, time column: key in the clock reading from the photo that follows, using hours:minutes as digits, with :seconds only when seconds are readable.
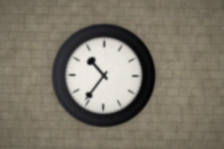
10:36
